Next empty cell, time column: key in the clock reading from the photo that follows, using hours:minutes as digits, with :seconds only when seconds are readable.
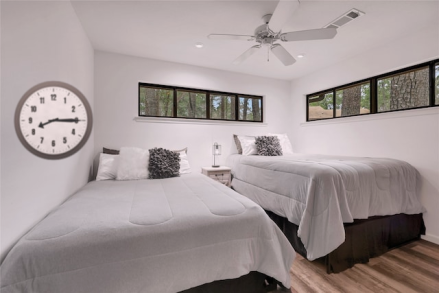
8:15
